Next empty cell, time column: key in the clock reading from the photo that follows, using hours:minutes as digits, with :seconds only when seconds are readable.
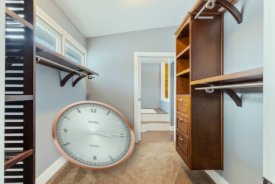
3:15
